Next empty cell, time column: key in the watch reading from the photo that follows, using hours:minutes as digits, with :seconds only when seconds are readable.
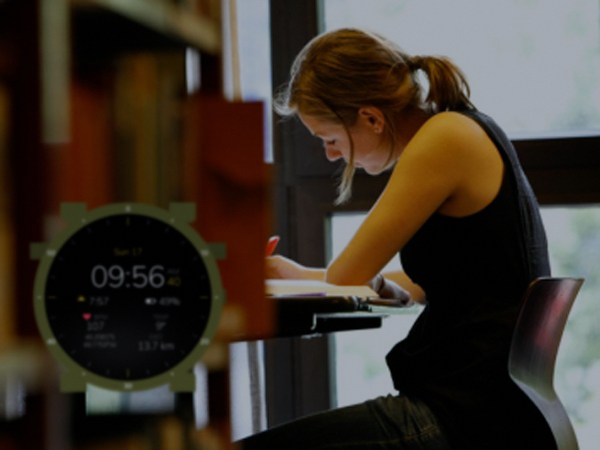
9:56
